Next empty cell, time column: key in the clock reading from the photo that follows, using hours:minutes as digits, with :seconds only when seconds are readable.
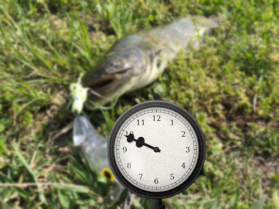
9:49
